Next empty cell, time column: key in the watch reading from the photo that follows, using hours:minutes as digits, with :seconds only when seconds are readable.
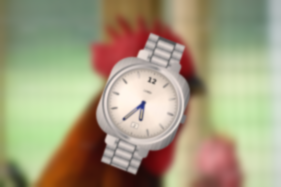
5:35
